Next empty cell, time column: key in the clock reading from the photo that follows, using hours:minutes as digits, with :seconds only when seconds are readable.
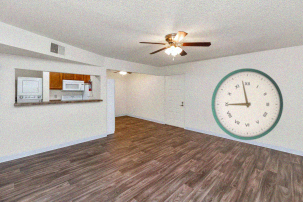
8:58
